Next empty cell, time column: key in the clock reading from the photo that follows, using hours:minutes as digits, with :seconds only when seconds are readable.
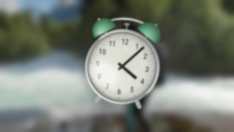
4:07
